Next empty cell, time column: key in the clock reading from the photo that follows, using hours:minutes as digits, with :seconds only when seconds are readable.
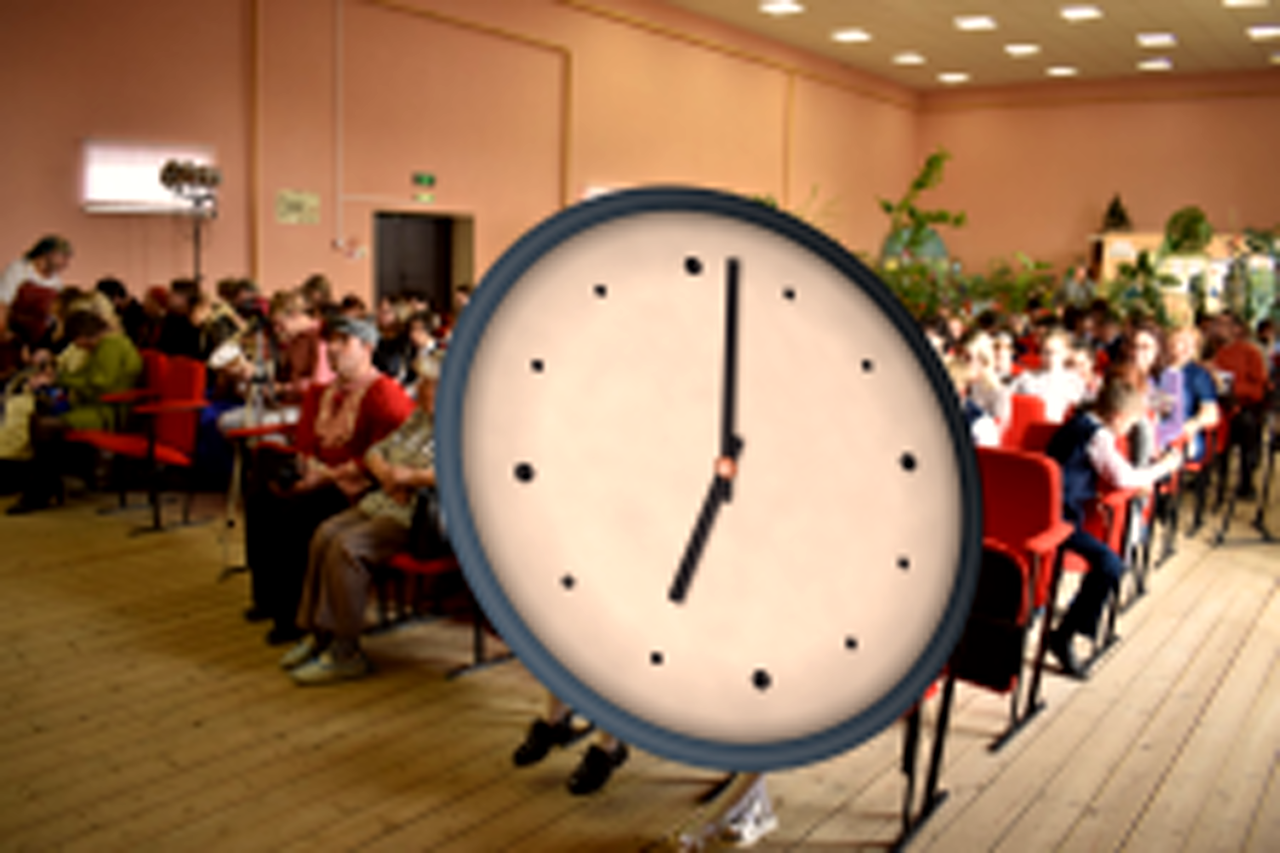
7:02
